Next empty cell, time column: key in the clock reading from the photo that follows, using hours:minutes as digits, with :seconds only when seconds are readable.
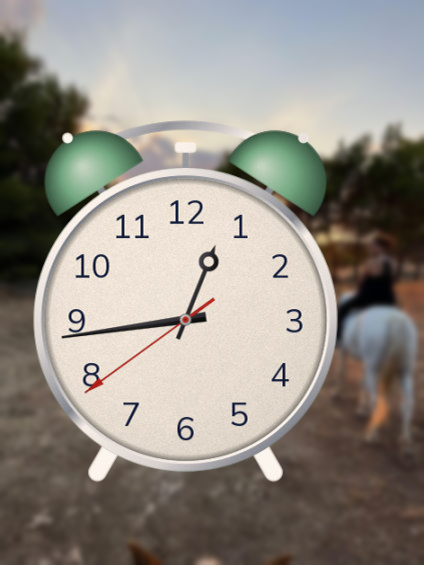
12:43:39
